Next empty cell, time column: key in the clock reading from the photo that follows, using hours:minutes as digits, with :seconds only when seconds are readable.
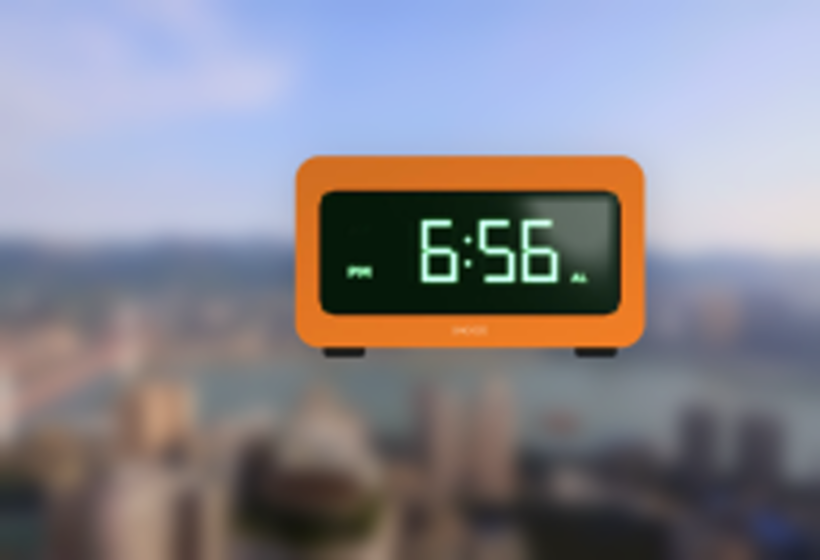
6:56
